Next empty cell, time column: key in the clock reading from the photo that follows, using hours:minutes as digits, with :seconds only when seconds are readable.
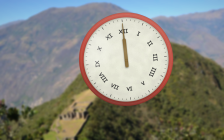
12:00
